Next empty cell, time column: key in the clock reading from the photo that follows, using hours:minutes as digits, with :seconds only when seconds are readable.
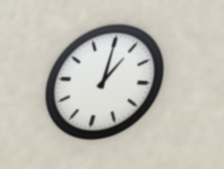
1:00
